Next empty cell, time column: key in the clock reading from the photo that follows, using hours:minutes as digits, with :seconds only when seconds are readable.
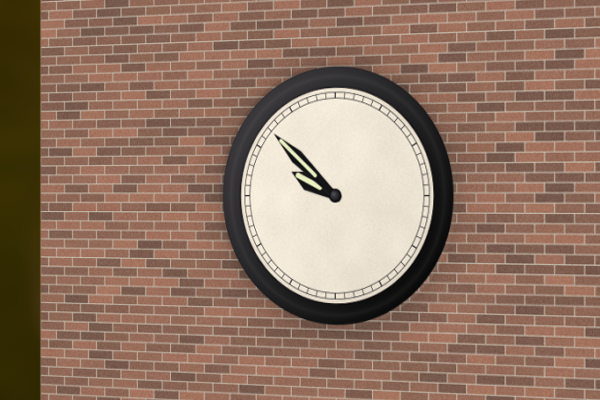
9:52
